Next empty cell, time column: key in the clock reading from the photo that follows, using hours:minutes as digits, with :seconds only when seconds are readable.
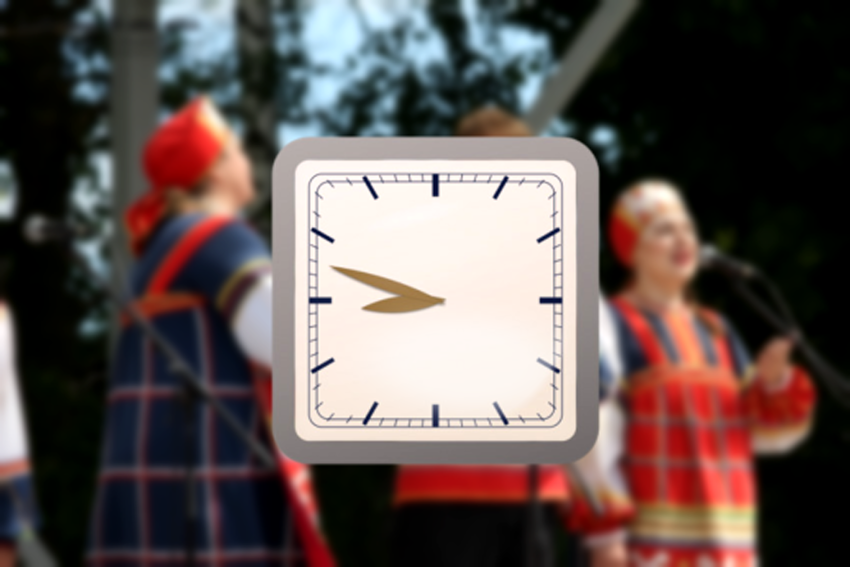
8:48
